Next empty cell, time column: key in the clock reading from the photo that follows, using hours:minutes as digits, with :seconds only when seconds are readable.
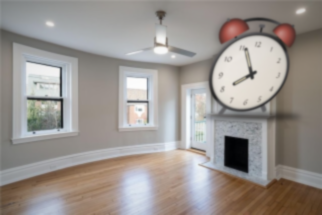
7:56
